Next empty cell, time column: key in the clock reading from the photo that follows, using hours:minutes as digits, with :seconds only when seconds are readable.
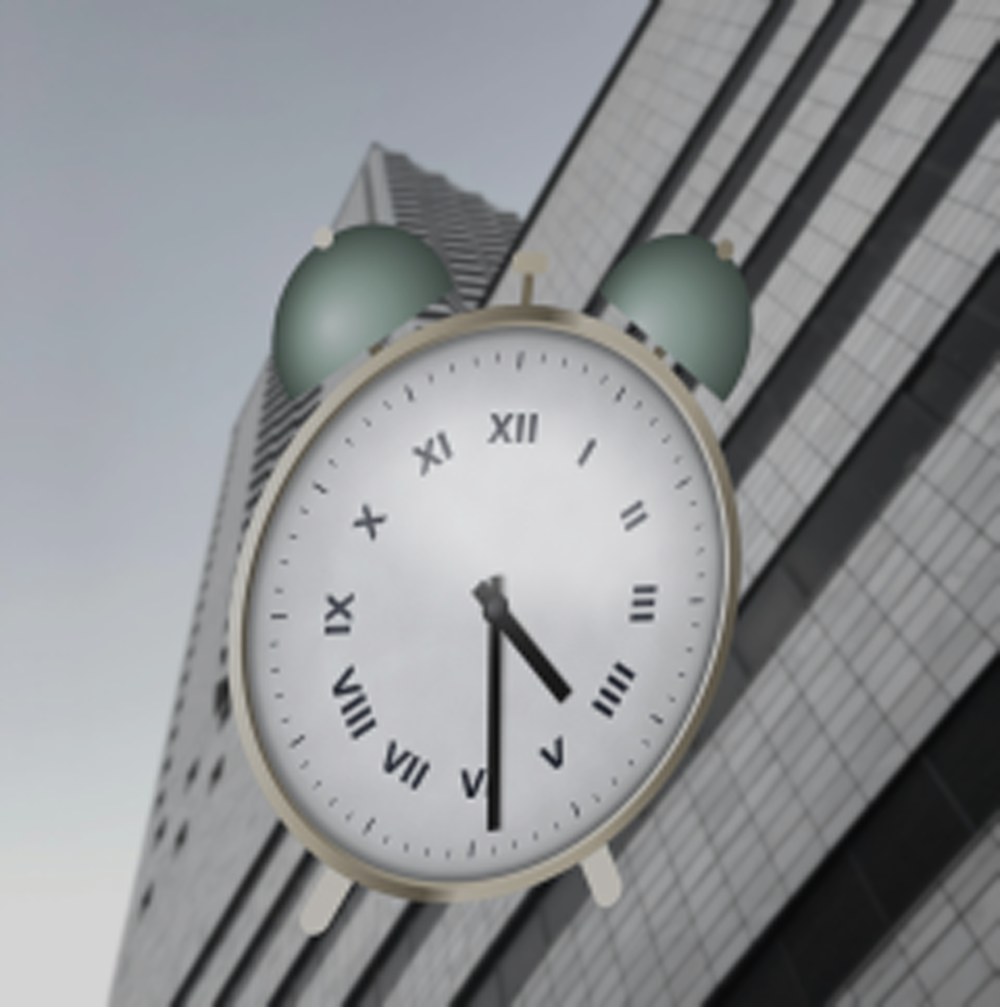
4:29
